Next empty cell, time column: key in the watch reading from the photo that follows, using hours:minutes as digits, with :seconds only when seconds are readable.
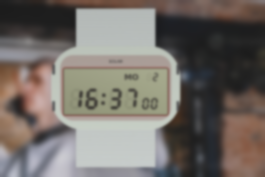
16:37
